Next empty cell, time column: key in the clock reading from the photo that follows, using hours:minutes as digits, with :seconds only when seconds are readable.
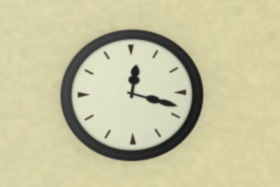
12:18
